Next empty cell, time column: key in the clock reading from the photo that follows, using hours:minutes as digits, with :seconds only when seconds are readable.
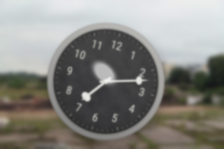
7:12
